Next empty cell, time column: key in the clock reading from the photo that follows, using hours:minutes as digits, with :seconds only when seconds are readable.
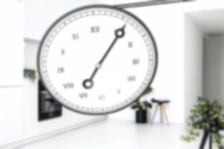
7:06
